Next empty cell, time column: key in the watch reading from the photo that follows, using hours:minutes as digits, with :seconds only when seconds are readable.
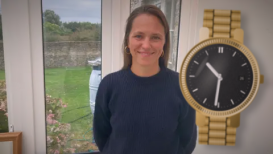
10:31
